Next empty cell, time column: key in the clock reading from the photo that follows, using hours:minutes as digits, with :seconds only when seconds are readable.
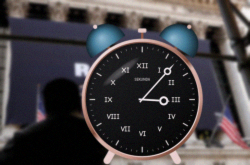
3:07
